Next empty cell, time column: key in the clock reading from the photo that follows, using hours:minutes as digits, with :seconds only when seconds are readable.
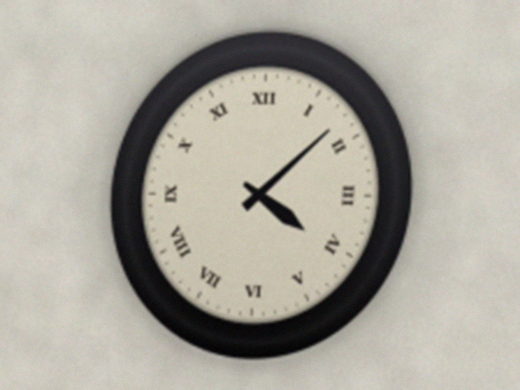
4:08
